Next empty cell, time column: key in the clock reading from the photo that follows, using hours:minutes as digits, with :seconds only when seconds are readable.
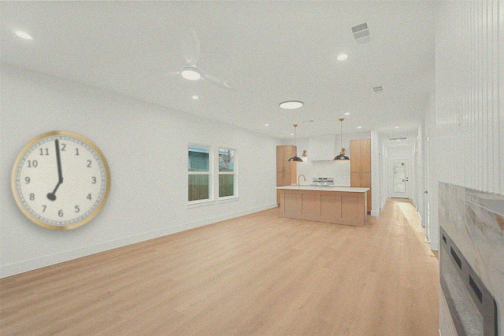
6:59
